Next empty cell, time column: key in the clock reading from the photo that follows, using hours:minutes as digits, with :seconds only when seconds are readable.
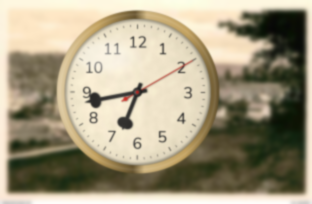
6:43:10
